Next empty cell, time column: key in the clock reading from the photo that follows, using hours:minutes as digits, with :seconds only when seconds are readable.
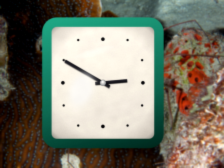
2:50
